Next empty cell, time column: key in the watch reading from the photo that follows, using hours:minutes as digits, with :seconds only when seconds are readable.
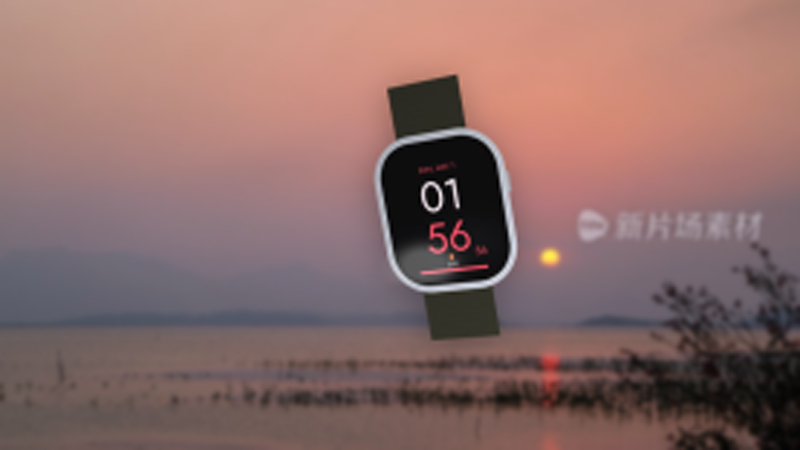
1:56
